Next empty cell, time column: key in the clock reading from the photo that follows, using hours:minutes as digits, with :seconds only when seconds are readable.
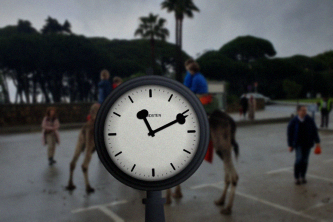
11:11
